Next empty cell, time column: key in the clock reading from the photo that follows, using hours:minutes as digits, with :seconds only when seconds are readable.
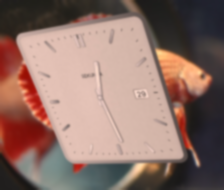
12:29
